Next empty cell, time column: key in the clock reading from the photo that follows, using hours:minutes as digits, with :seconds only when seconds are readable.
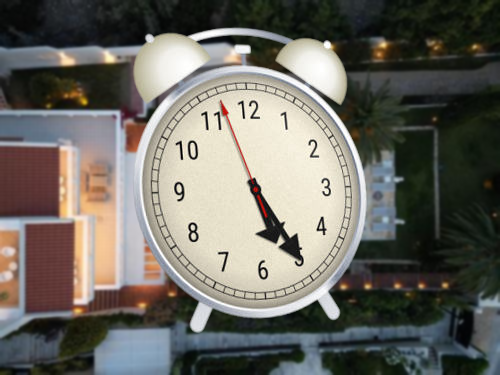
5:24:57
